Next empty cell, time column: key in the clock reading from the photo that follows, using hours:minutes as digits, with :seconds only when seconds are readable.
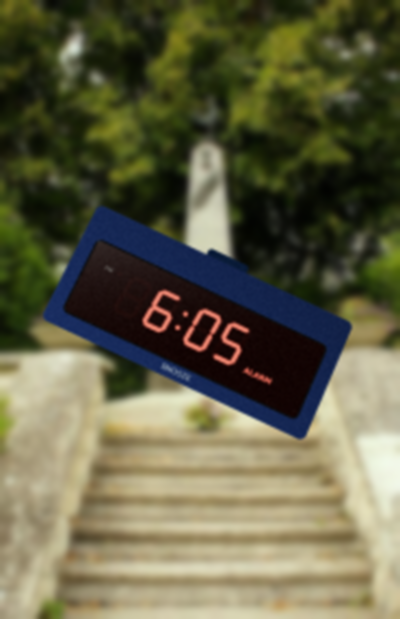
6:05
